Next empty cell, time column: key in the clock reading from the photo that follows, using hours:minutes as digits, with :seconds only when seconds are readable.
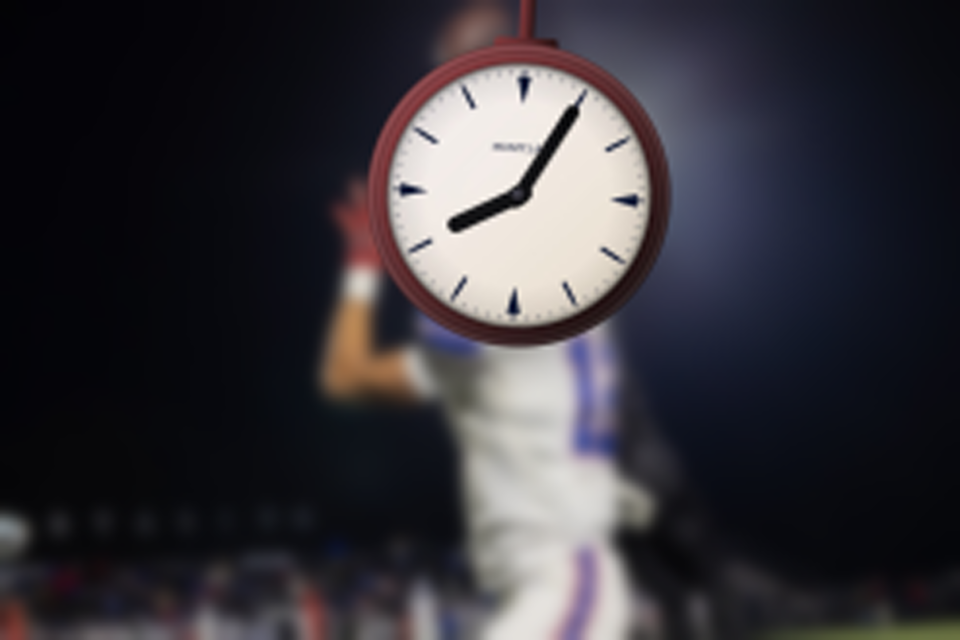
8:05
